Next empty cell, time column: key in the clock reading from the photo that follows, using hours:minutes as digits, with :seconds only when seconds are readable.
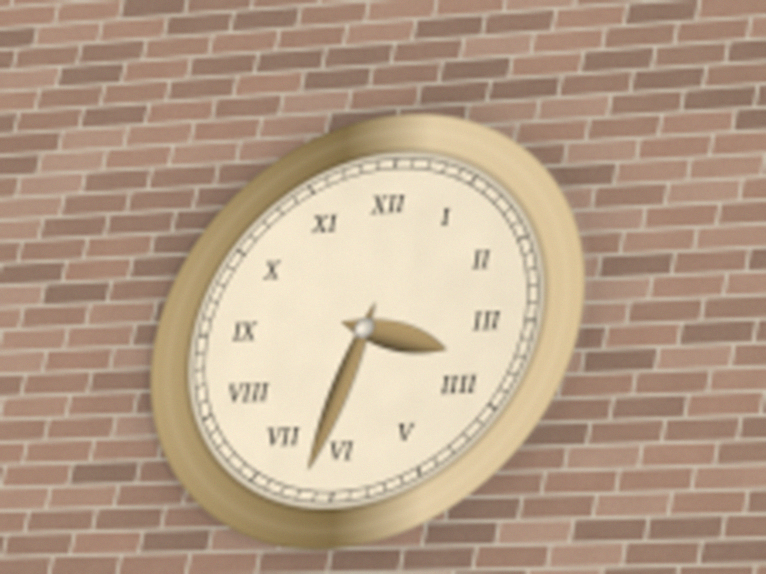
3:32
